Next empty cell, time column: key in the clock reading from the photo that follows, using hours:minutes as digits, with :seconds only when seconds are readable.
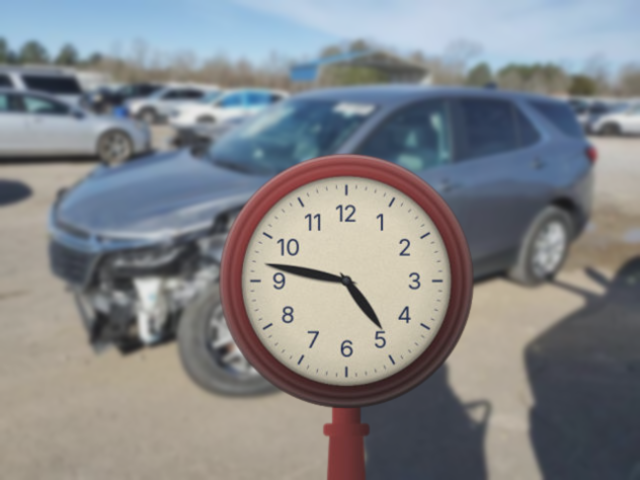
4:47
